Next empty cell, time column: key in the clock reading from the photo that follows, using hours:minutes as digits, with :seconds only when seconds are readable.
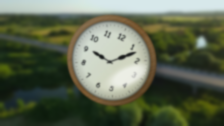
9:07
